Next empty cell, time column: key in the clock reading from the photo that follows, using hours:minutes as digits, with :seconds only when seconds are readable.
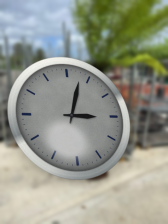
3:03
